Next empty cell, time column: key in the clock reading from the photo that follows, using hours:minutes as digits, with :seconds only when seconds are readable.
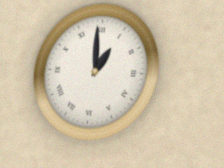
12:59
